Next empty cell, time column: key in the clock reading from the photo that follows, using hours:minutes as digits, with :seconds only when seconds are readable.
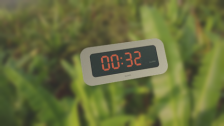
0:32
